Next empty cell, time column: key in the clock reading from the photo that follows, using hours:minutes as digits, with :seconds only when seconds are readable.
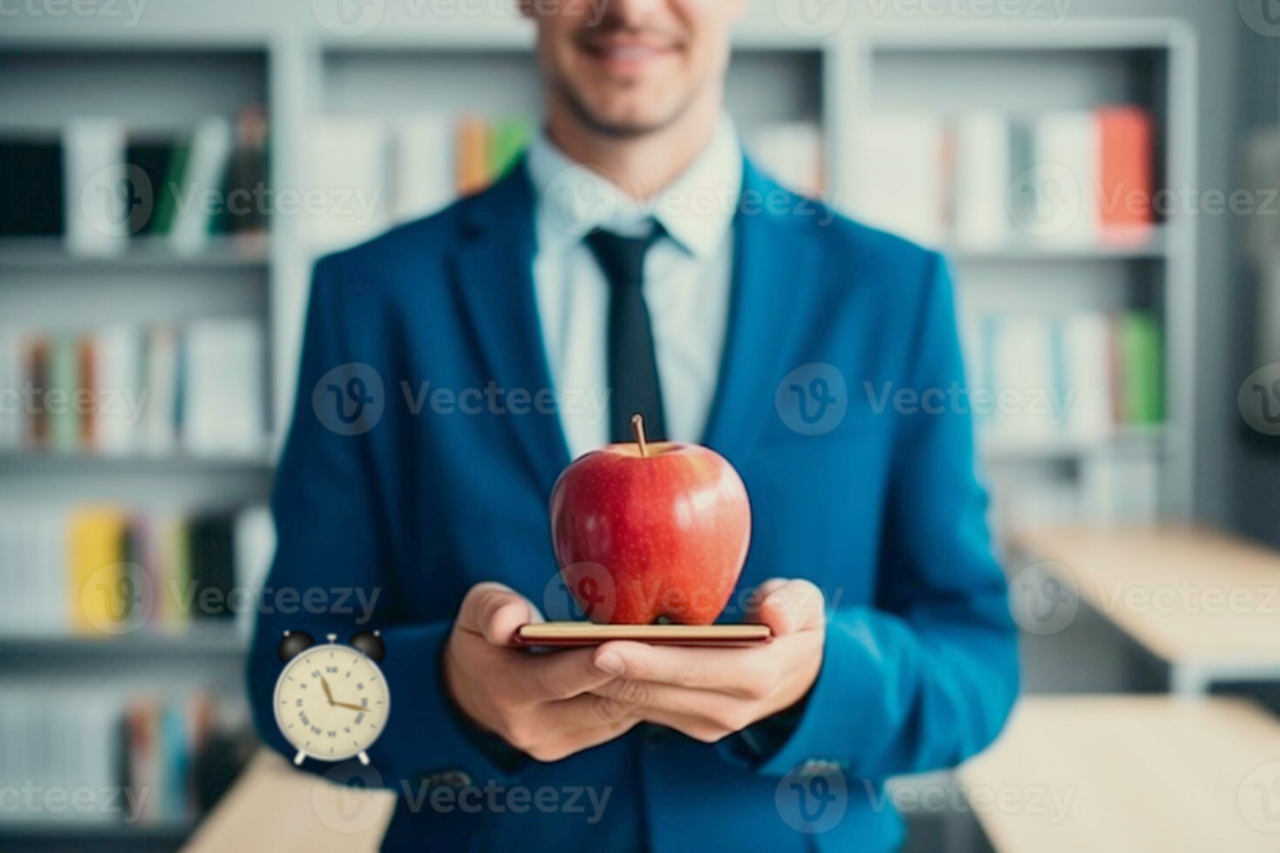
11:17
